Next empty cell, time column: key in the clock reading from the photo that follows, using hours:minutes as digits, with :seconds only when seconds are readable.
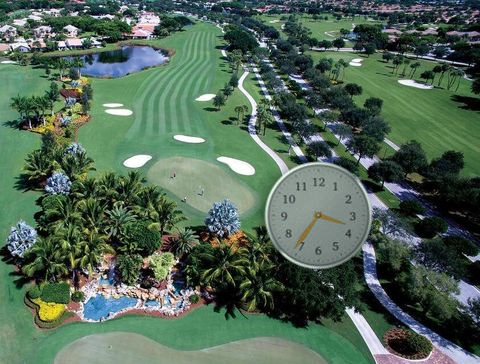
3:36
